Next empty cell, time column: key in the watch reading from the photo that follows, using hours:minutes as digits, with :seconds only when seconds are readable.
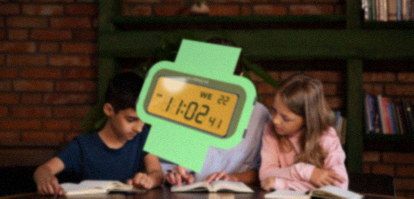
11:02
